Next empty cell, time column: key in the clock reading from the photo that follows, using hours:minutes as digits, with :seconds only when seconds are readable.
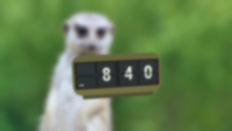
8:40
